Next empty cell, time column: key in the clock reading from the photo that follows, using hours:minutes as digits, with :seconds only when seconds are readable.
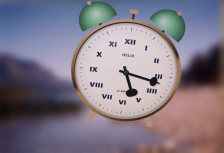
5:17
